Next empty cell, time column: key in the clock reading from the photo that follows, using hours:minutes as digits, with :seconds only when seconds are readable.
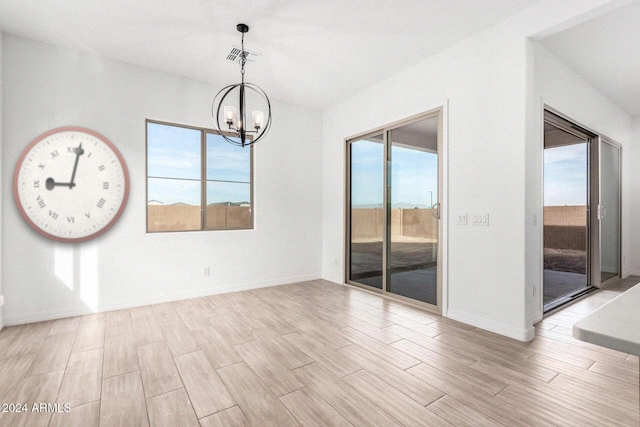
9:02
